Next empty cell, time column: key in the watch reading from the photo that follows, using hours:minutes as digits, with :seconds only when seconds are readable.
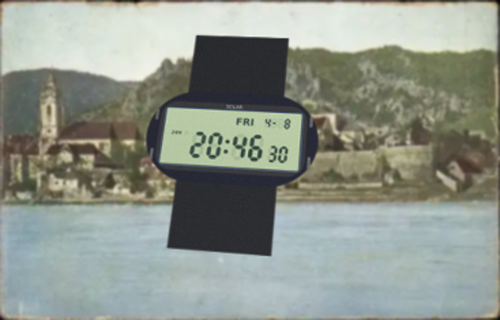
20:46:30
